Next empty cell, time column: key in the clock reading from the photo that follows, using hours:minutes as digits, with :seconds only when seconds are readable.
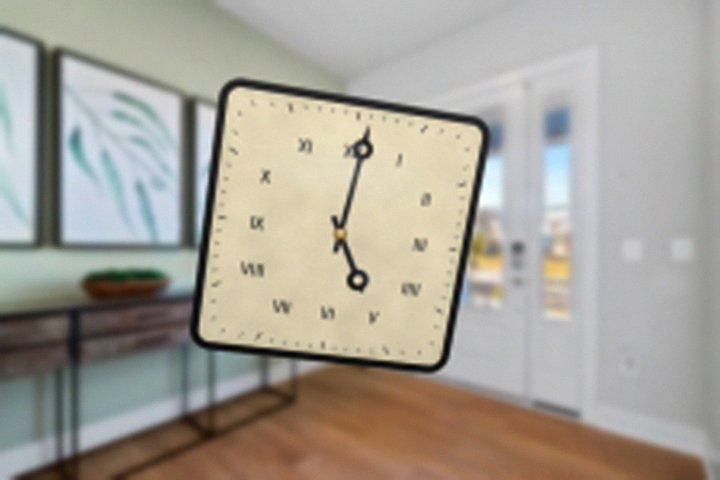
5:01
